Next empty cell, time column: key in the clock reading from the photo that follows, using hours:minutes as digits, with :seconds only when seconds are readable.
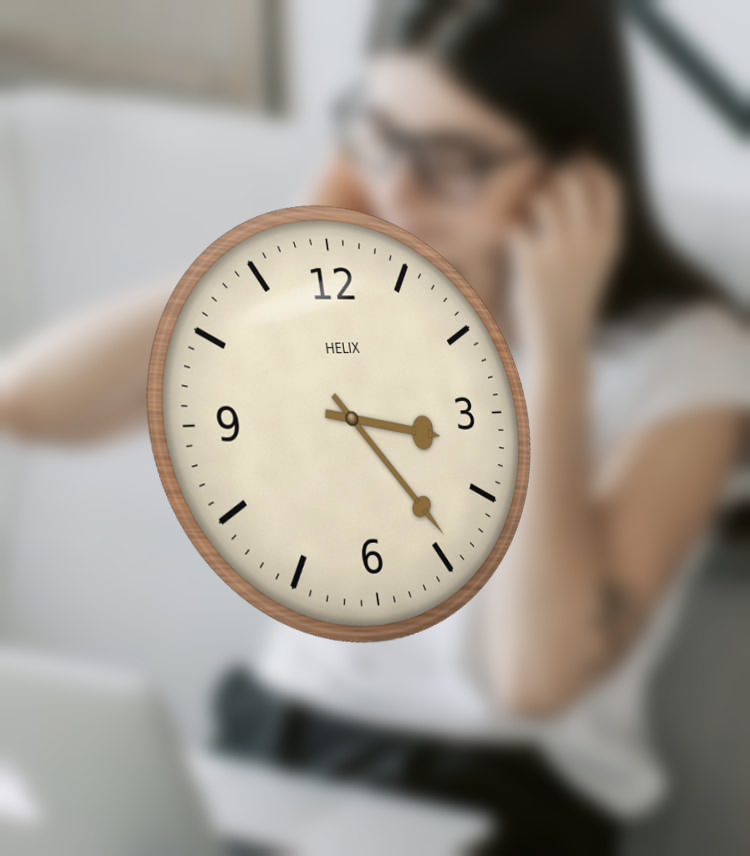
3:24
